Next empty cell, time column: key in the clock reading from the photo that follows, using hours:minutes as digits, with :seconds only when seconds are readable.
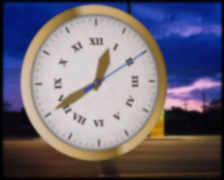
12:40:10
